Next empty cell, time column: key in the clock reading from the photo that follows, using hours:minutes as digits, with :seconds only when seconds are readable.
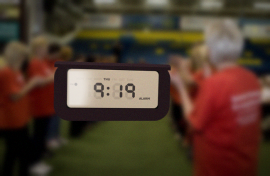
9:19
